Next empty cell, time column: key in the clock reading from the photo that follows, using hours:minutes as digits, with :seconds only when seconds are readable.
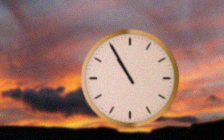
10:55
